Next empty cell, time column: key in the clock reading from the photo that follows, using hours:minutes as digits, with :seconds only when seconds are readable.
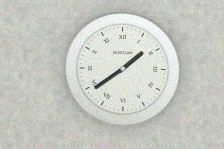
1:39
